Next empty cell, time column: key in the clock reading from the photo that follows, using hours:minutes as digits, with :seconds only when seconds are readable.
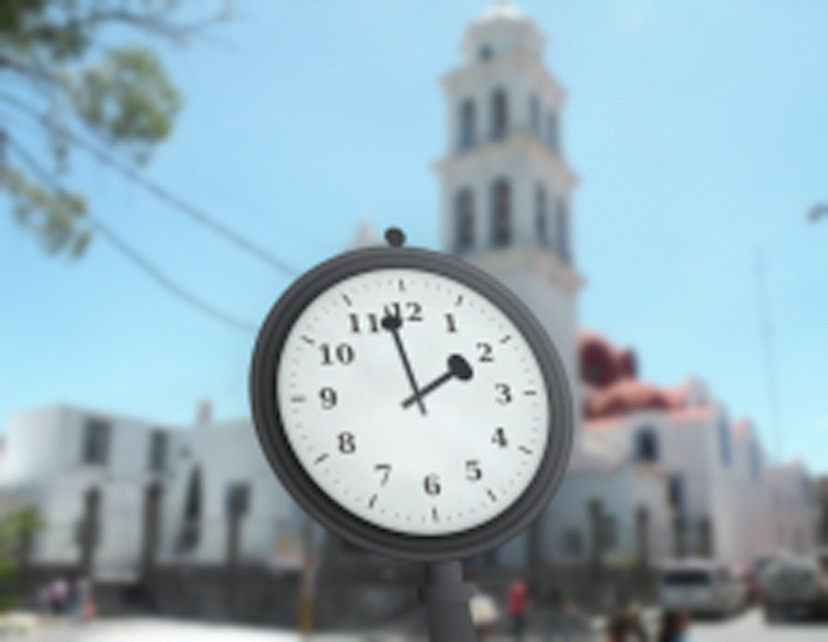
1:58
